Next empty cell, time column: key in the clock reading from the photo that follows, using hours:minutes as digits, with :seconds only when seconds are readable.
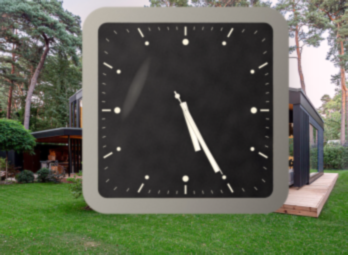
5:25:25
